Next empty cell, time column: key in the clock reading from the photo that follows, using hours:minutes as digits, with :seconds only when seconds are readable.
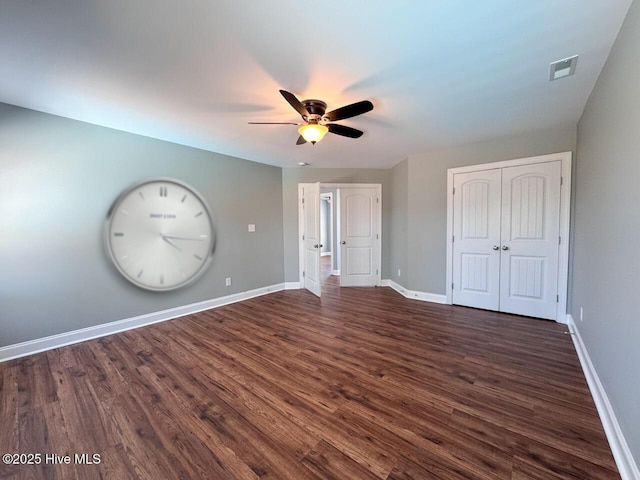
4:16
